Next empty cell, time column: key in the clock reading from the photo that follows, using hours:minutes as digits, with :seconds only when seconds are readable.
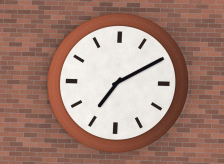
7:10
